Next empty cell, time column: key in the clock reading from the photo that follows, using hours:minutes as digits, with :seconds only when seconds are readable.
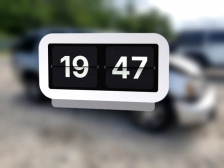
19:47
